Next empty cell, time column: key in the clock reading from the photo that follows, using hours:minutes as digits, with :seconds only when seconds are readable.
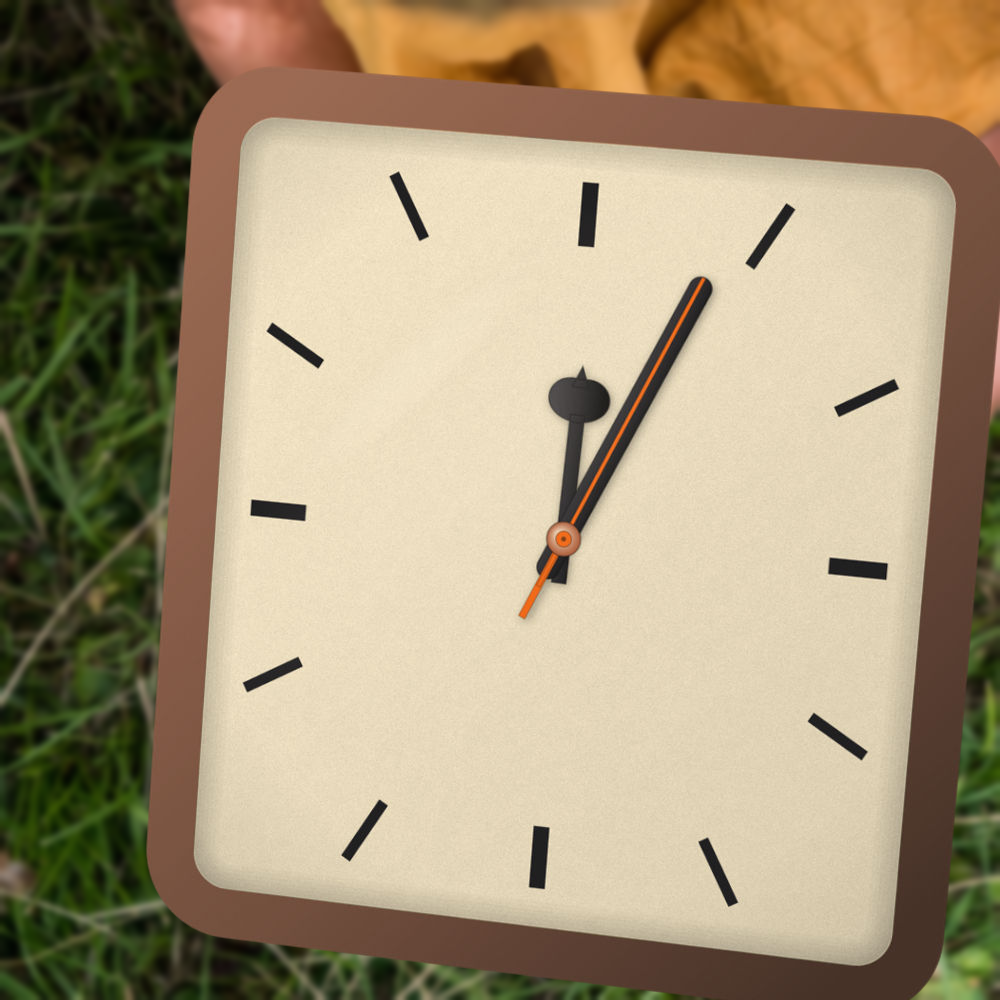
12:04:04
